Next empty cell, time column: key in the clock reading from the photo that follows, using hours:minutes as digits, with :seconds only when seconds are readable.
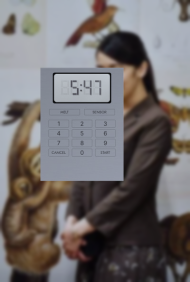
5:47
